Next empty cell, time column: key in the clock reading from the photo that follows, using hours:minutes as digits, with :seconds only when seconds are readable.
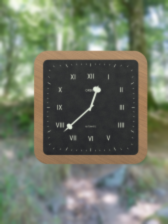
12:38
